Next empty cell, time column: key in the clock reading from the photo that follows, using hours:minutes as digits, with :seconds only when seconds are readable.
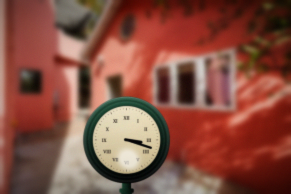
3:18
